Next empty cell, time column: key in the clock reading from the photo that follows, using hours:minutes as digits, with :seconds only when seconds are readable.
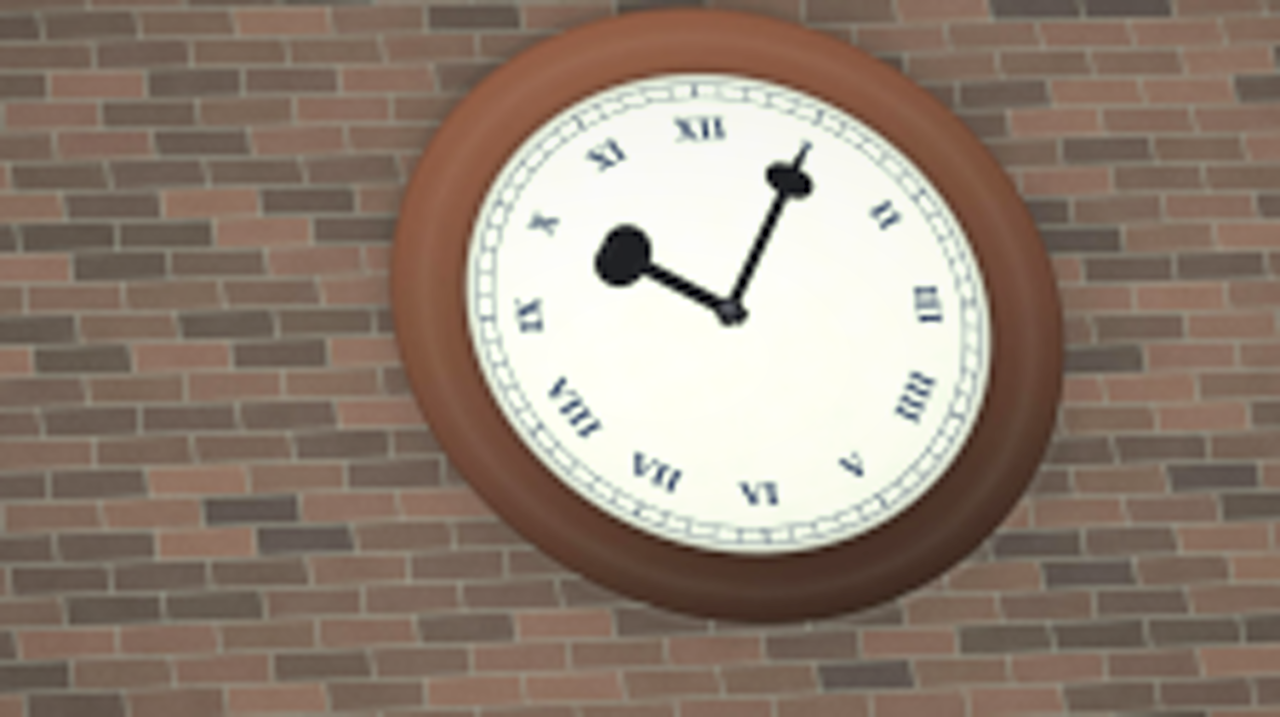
10:05
